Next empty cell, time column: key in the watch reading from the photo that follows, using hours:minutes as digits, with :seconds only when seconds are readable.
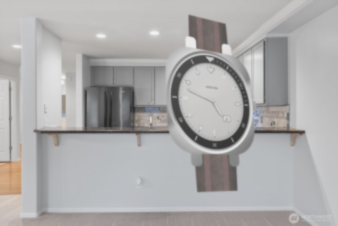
4:48
